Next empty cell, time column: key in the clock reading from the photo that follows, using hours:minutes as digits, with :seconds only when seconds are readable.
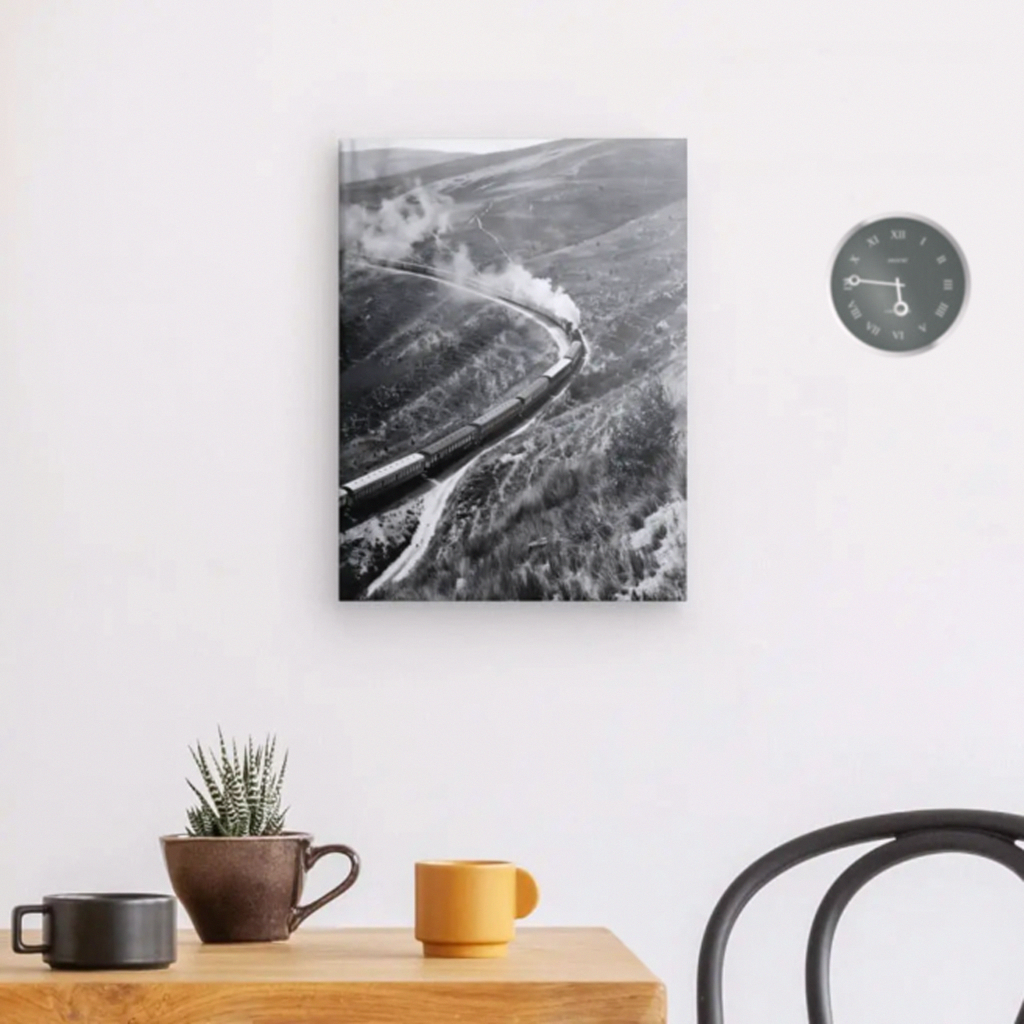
5:46
